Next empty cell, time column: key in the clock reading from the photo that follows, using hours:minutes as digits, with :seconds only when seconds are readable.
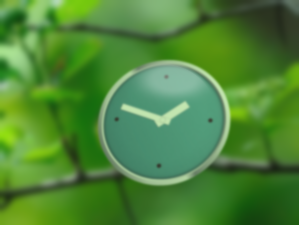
1:48
